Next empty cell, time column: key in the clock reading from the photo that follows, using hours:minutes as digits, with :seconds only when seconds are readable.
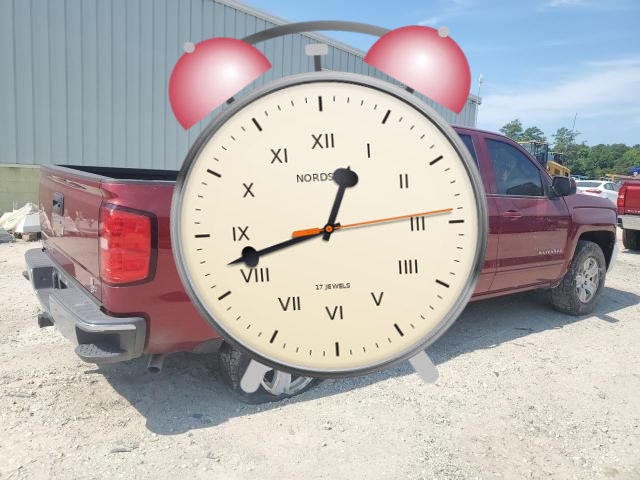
12:42:14
